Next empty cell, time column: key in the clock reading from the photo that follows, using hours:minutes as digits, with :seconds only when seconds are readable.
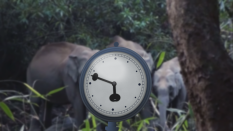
5:48
